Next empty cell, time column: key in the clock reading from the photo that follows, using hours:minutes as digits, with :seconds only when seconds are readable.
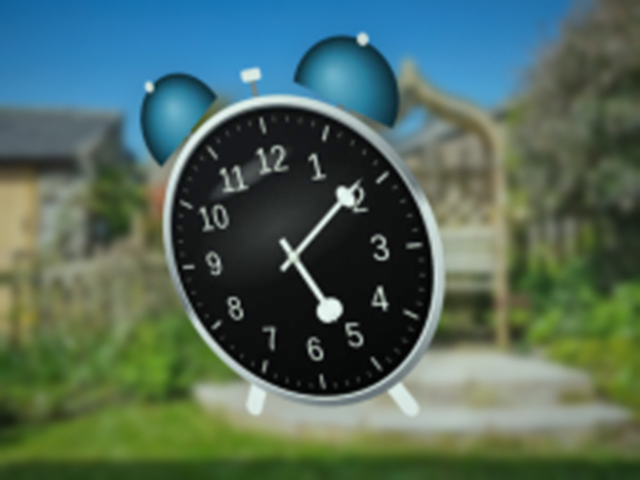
5:09
